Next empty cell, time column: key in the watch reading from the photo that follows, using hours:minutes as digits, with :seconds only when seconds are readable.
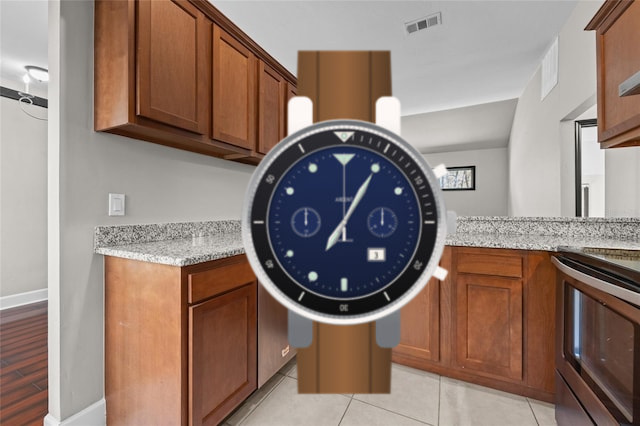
7:05
